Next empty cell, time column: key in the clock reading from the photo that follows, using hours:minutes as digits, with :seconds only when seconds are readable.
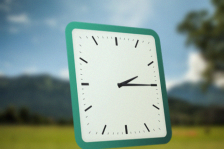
2:15
